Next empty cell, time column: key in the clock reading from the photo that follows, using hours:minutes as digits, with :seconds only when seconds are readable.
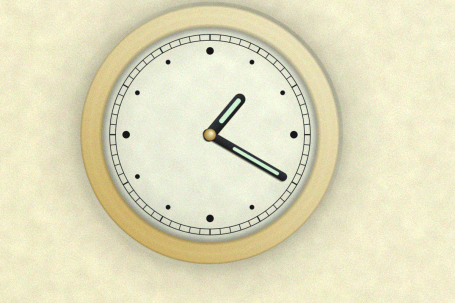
1:20
